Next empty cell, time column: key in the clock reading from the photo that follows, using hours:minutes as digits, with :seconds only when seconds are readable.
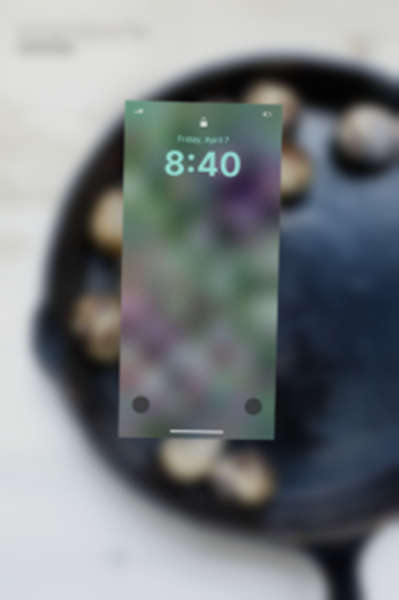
8:40
